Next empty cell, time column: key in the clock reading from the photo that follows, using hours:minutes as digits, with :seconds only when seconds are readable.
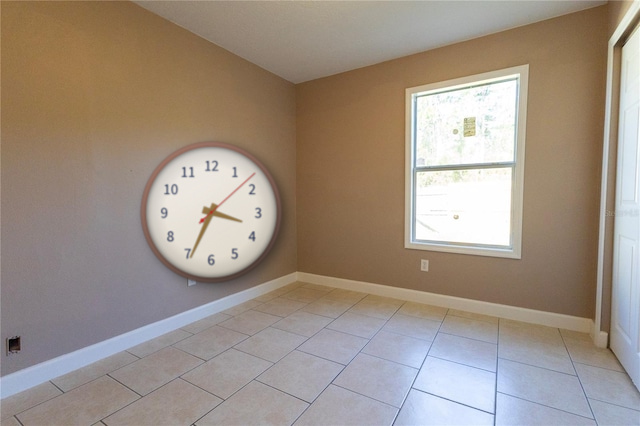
3:34:08
